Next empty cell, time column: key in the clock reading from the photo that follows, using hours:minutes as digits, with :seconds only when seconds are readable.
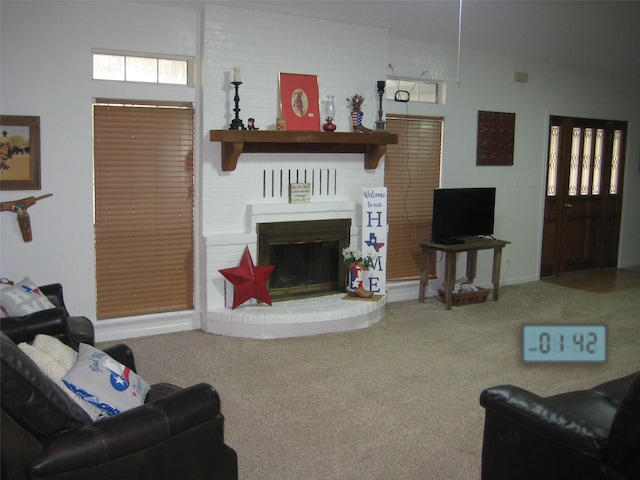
1:42
